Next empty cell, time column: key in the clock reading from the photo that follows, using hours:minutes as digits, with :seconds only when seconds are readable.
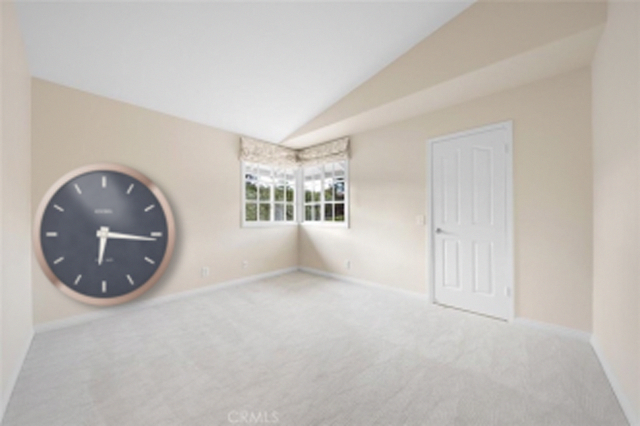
6:16
